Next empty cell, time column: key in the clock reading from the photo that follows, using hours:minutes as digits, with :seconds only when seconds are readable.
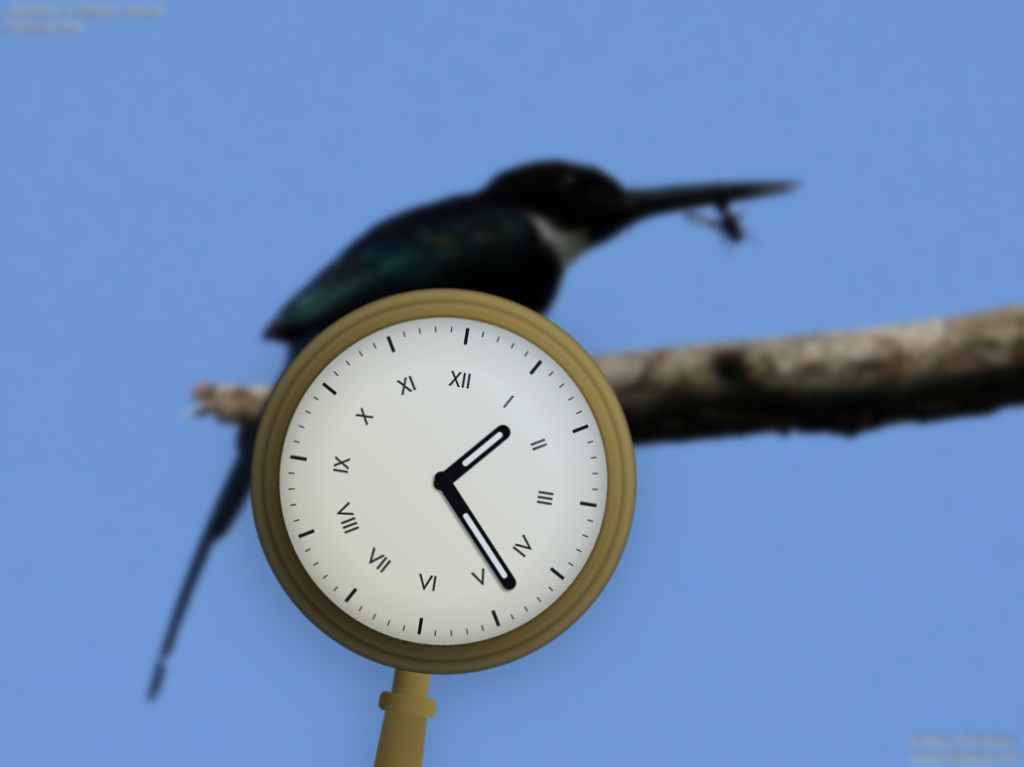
1:23
